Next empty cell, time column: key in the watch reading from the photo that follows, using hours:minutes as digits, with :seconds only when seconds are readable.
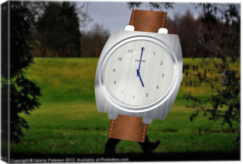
5:00
